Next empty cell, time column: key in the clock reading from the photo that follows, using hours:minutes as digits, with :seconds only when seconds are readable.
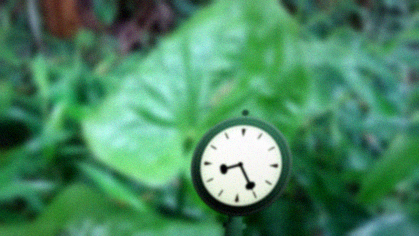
8:25
